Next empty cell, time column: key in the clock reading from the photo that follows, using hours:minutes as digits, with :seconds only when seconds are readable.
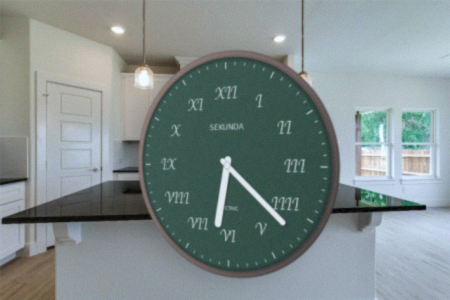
6:22
